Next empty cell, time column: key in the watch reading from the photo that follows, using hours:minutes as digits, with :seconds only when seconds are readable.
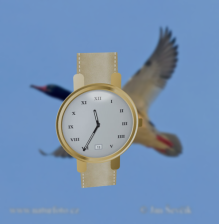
11:35
